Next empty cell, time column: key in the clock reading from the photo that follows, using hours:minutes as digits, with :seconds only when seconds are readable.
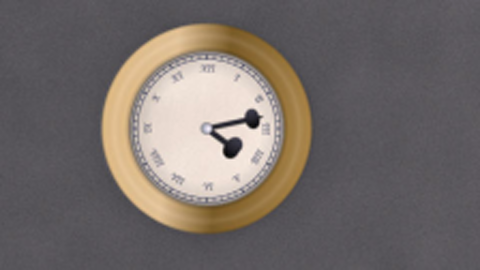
4:13
